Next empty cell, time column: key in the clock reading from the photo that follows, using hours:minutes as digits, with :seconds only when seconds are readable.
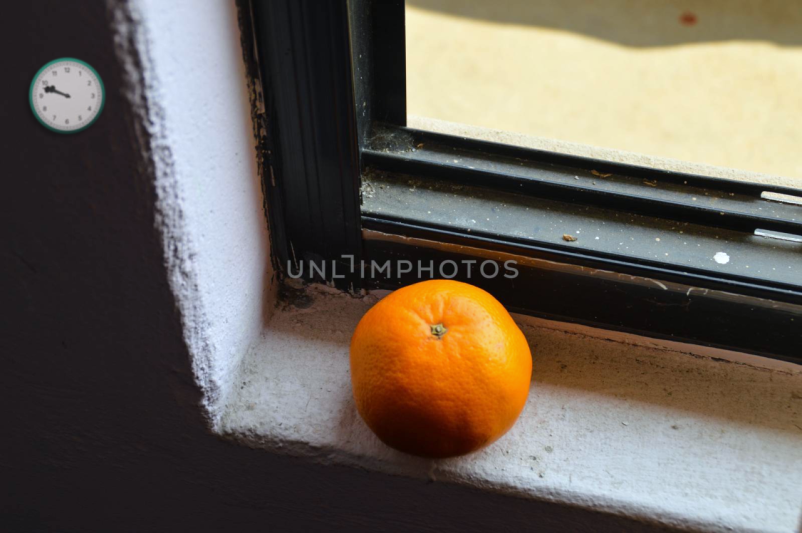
9:48
